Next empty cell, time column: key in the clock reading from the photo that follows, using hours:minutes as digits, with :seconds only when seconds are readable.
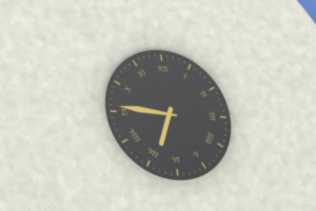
6:46
